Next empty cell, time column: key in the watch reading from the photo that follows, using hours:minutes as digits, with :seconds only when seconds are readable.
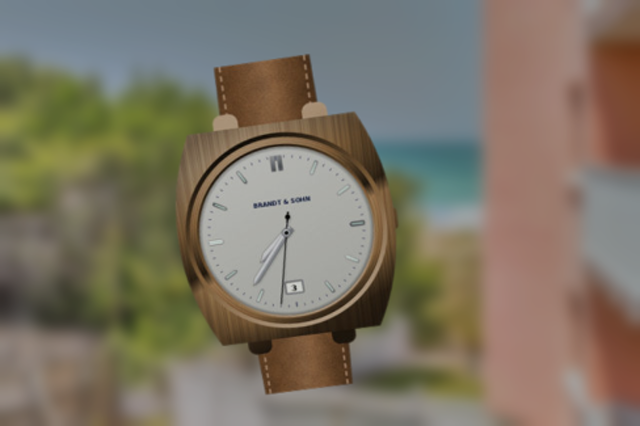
7:36:32
